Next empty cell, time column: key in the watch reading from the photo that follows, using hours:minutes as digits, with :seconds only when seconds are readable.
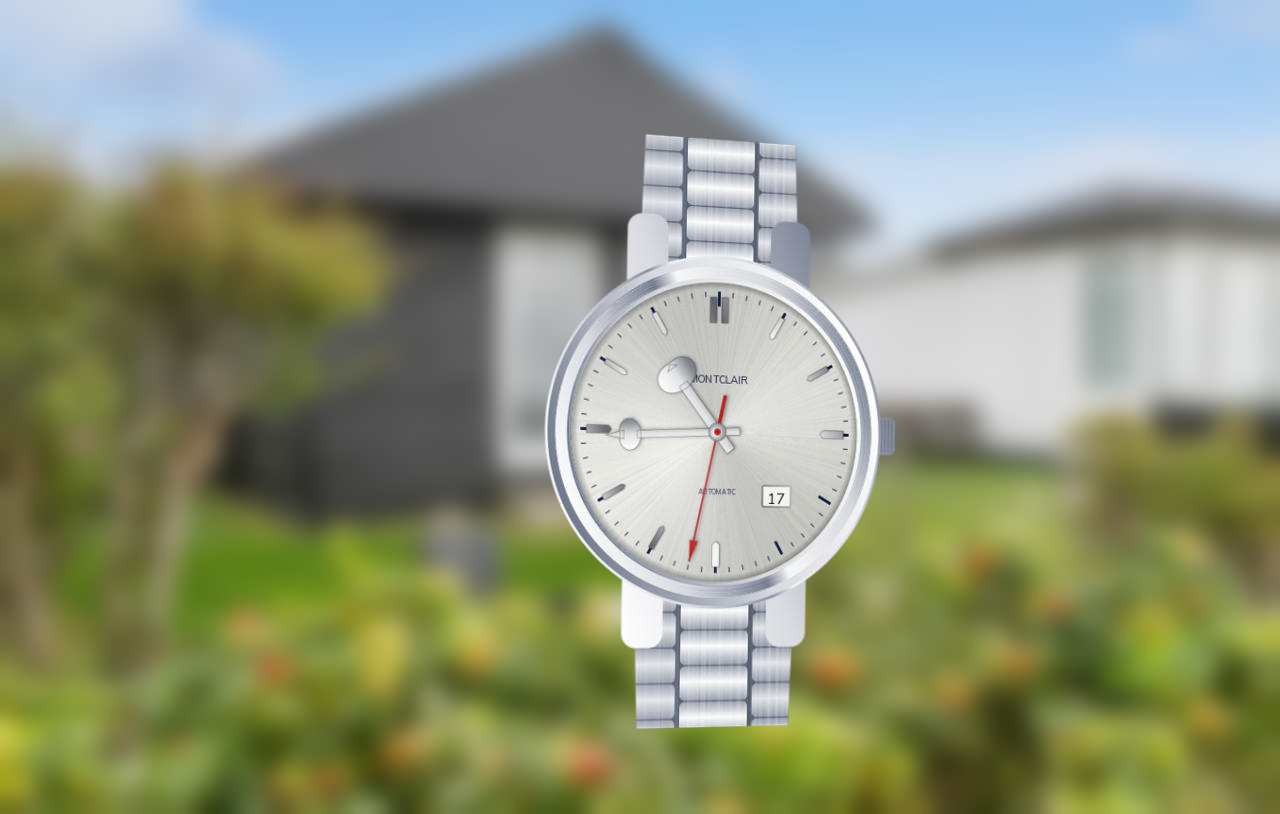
10:44:32
